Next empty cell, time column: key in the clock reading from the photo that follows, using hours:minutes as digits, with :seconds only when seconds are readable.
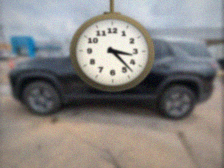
3:23
